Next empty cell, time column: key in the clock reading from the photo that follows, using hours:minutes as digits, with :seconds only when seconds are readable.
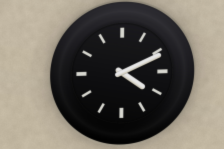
4:11
